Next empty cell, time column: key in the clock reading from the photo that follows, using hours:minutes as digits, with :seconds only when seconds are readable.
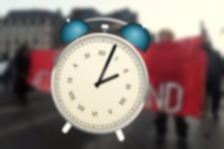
2:03
